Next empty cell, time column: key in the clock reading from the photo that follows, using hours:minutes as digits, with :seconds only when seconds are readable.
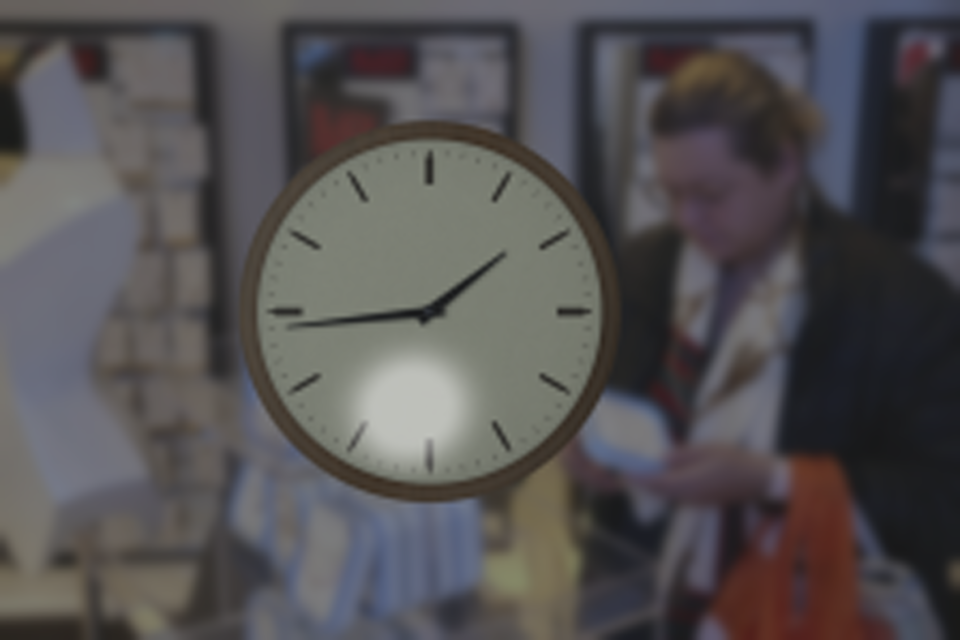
1:44
